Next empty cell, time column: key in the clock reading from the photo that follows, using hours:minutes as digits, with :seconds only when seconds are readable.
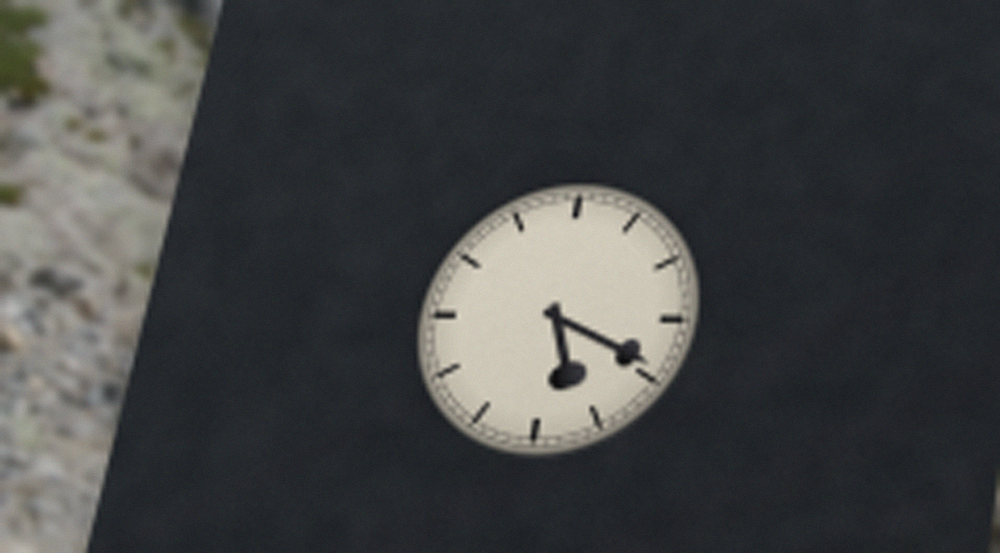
5:19
